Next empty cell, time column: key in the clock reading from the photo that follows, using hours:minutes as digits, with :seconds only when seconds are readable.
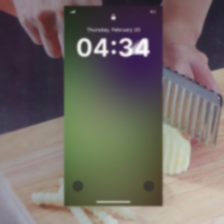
4:34
